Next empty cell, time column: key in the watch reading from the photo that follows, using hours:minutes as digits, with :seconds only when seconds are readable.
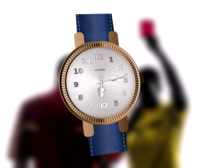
6:13
